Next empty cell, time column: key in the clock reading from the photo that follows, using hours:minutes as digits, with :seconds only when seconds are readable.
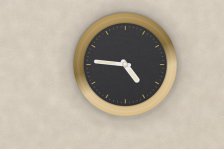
4:46
